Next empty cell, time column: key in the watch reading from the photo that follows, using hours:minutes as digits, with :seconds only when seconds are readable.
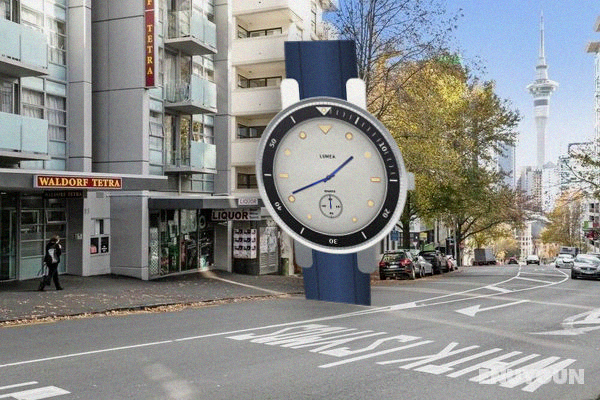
1:41
